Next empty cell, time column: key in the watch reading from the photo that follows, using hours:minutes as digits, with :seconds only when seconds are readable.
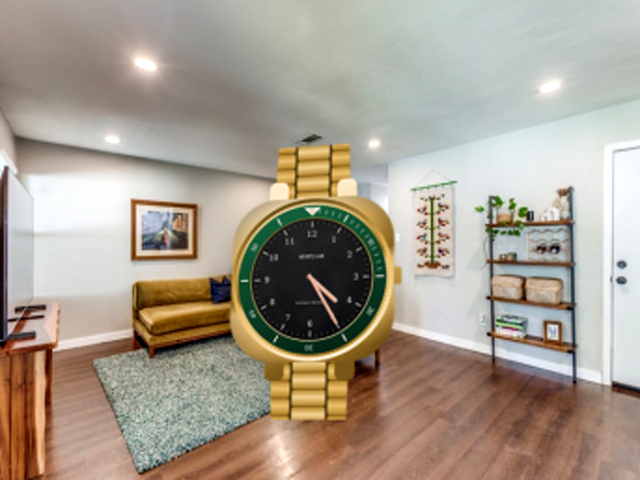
4:25
